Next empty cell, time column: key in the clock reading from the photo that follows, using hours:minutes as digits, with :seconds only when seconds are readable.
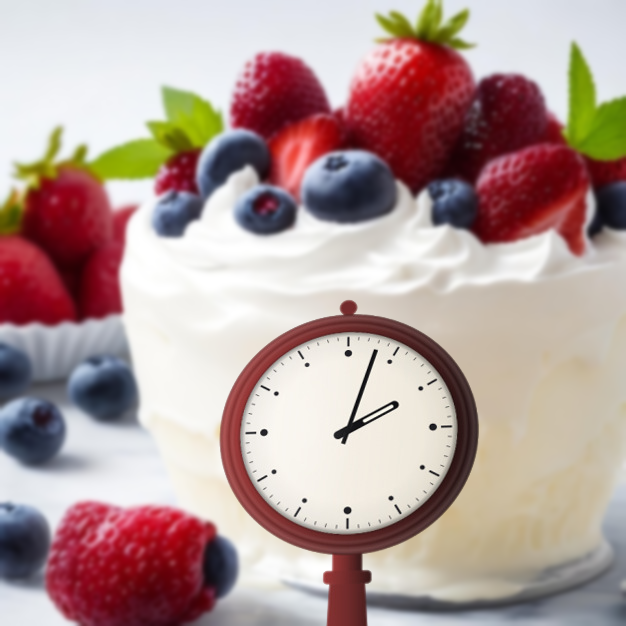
2:03
